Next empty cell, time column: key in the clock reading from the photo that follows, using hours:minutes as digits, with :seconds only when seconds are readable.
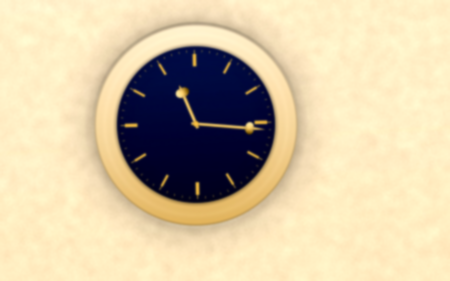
11:16
